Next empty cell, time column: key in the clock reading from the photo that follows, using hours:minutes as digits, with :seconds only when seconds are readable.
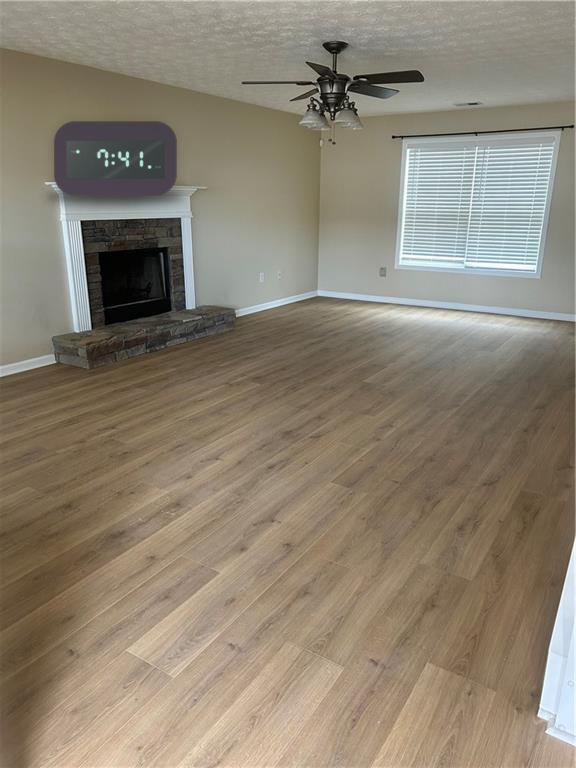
7:41
